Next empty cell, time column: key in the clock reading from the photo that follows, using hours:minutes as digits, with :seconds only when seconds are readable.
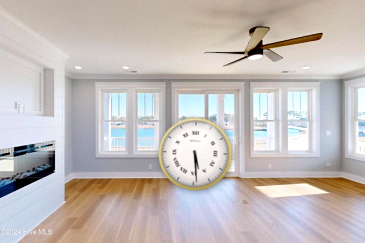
5:29
